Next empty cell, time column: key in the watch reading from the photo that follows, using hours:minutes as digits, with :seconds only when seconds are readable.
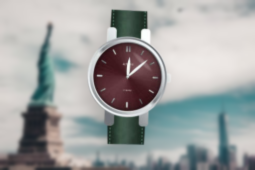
12:08
